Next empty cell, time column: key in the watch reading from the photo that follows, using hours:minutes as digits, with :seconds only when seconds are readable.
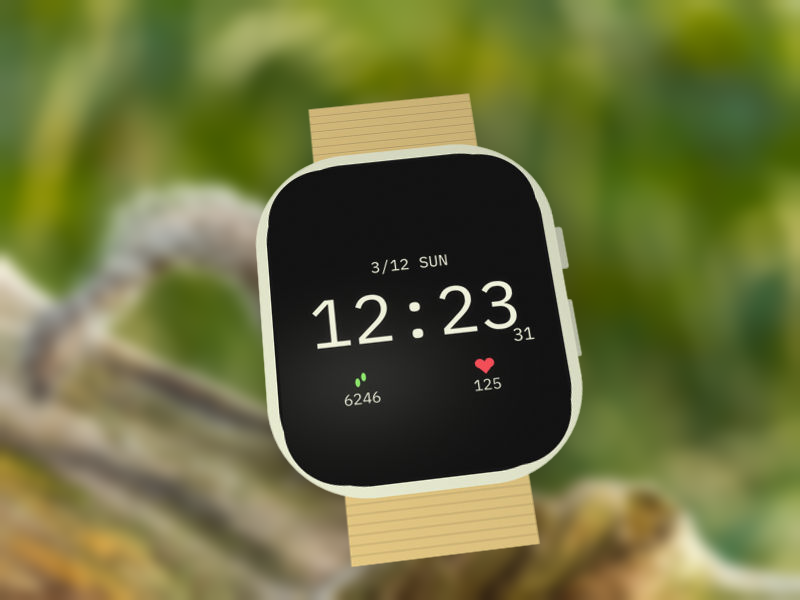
12:23:31
